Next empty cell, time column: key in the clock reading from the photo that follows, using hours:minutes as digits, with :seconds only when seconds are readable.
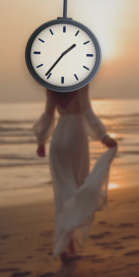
1:36
